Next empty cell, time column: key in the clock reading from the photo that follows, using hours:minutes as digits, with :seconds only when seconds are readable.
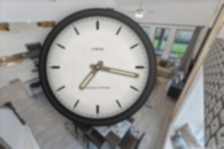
7:17
